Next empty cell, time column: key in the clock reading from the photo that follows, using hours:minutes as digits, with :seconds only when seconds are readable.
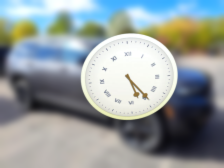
5:24
